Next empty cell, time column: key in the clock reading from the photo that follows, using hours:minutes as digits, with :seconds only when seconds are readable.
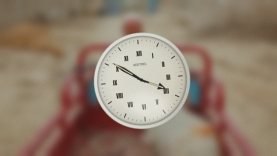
3:51
